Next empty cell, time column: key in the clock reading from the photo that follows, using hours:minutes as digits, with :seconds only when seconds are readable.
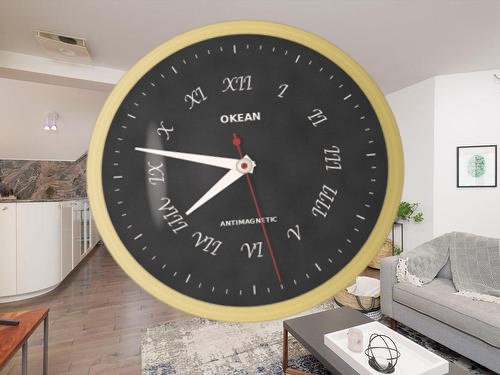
7:47:28
